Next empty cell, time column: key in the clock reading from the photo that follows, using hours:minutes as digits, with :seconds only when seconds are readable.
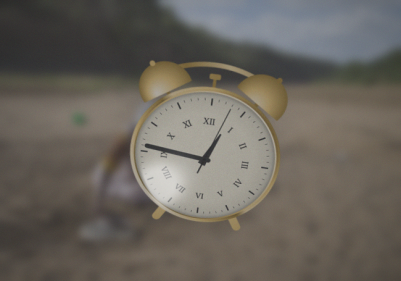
12:46:03
